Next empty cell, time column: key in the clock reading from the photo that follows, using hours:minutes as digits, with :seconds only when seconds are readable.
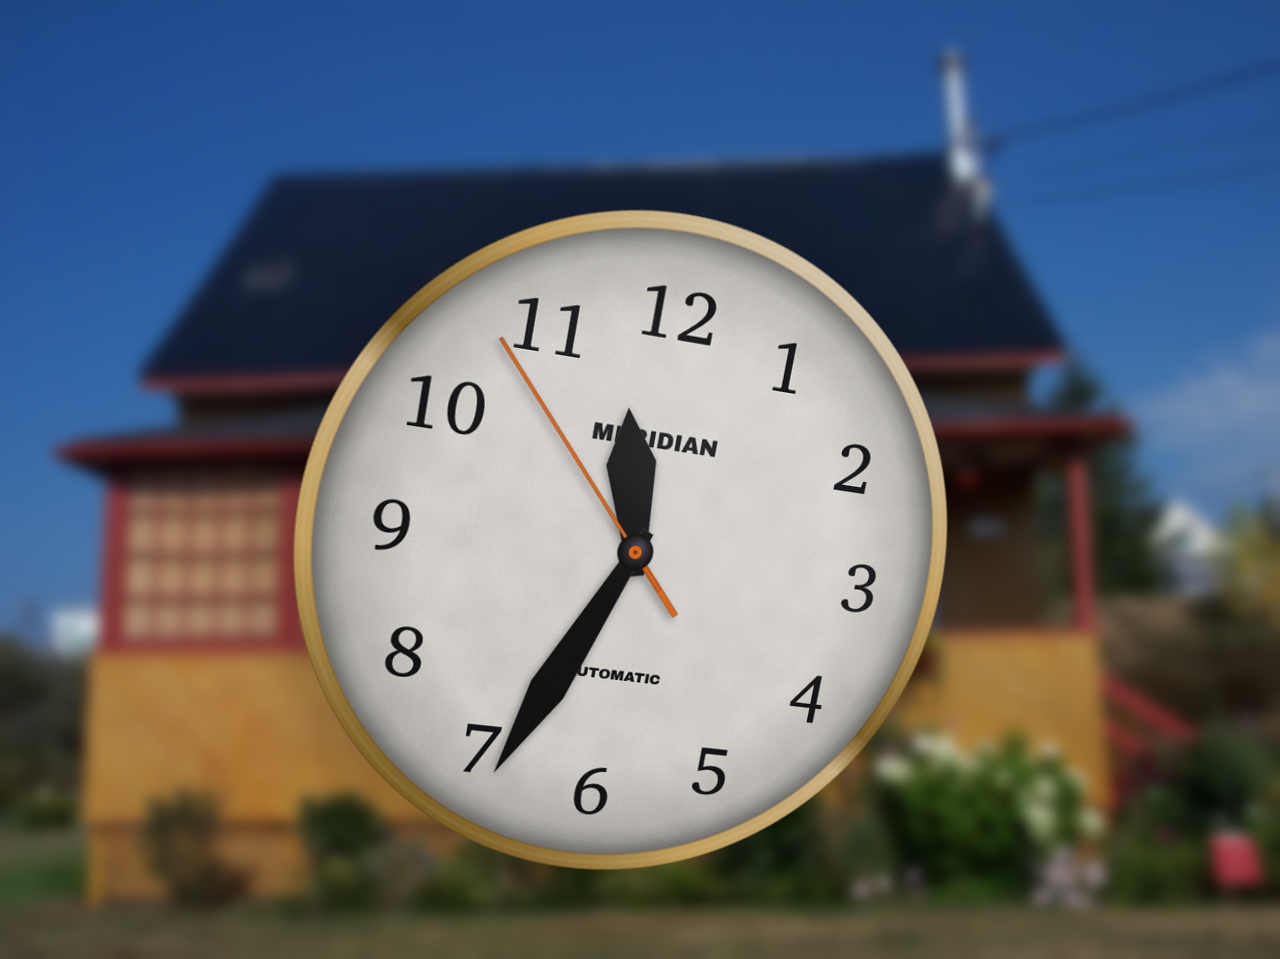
11:33:53
